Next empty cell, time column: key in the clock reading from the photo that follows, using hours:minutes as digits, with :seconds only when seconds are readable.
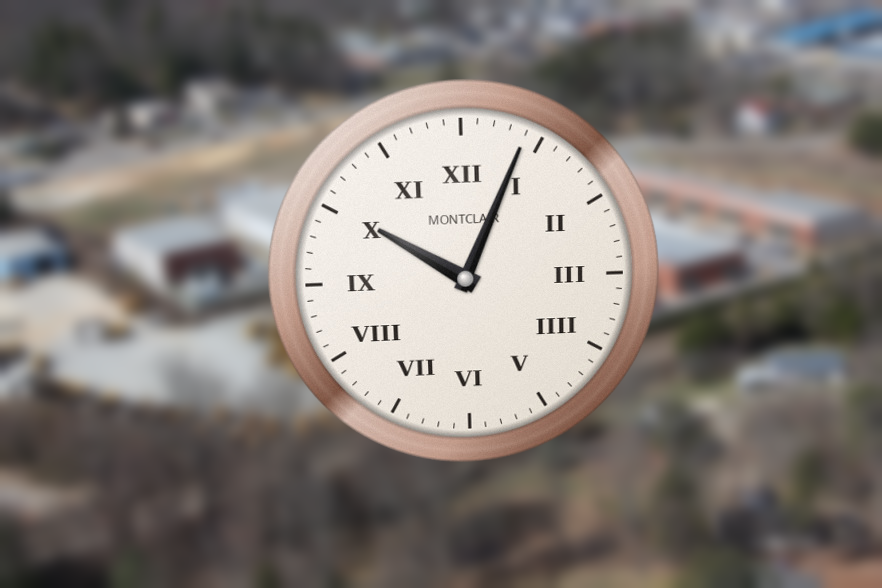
10:04
